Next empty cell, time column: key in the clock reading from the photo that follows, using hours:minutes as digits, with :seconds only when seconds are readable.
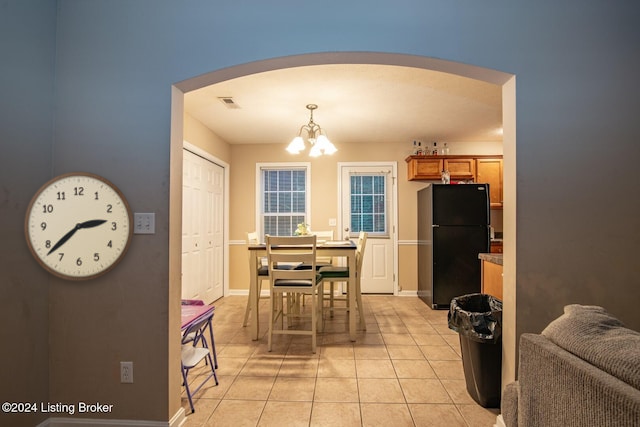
2:38
